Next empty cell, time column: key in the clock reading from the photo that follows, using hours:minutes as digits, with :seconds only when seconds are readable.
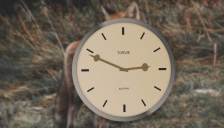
2:49
